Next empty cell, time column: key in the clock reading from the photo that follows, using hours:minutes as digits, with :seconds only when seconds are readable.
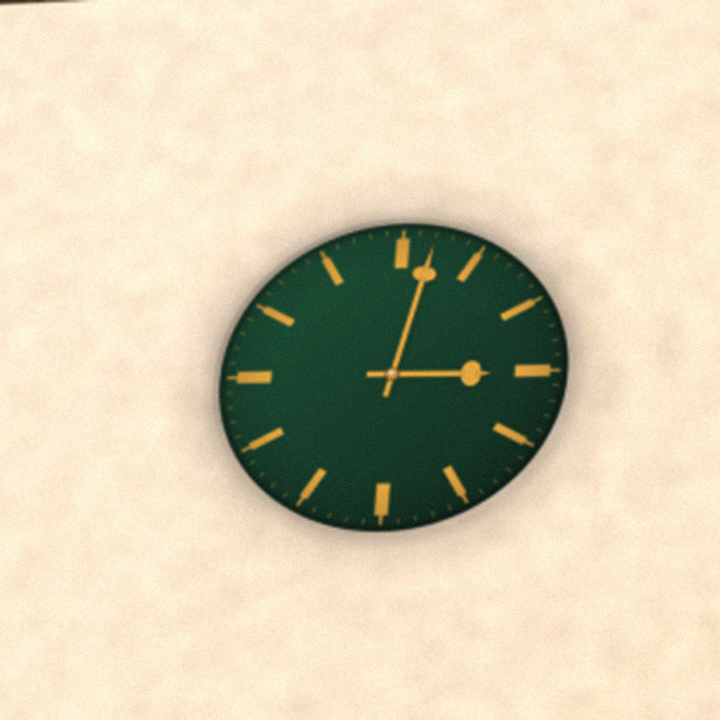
3:02
